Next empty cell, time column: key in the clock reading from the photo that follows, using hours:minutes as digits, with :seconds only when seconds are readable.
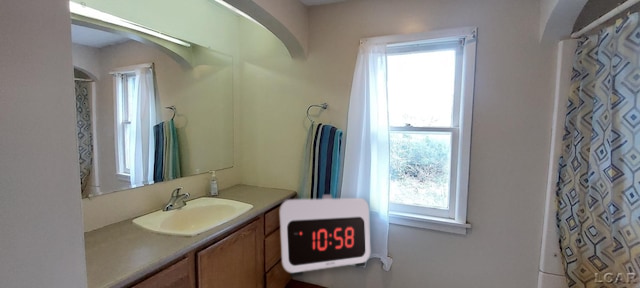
10:58
